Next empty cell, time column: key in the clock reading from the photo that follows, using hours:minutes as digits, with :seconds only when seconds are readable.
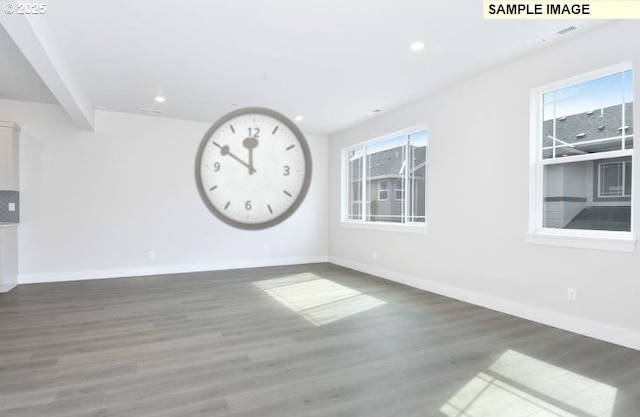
11:50
